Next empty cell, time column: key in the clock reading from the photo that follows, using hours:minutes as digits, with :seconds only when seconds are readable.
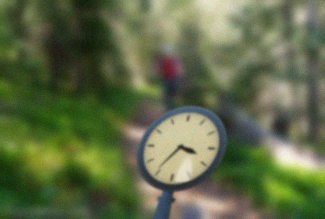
3:36
